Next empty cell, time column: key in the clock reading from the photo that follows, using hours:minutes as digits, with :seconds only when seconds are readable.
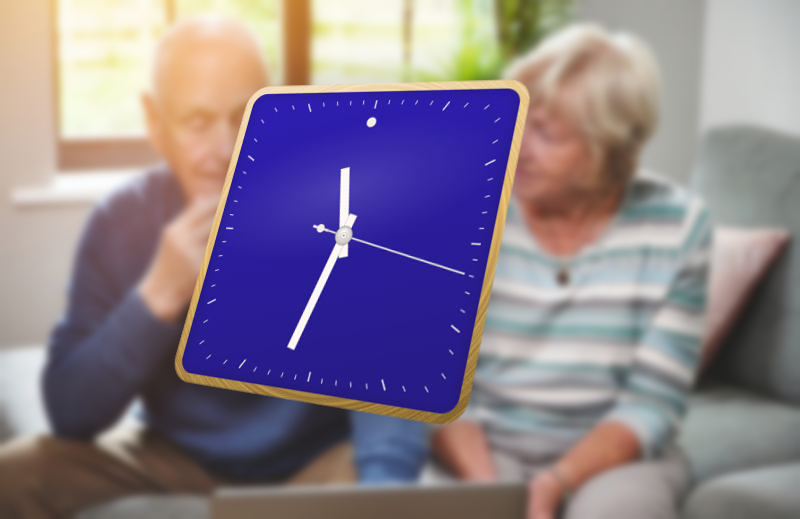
11:32:17
